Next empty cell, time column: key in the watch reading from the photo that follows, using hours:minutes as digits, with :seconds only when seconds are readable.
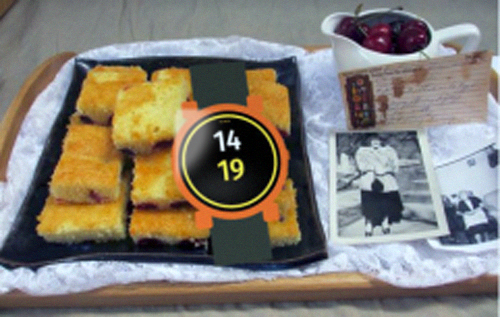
14:19
